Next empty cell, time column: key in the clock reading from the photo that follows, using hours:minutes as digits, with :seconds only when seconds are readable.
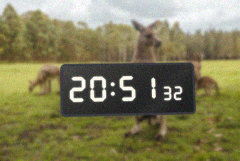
20:51:32
